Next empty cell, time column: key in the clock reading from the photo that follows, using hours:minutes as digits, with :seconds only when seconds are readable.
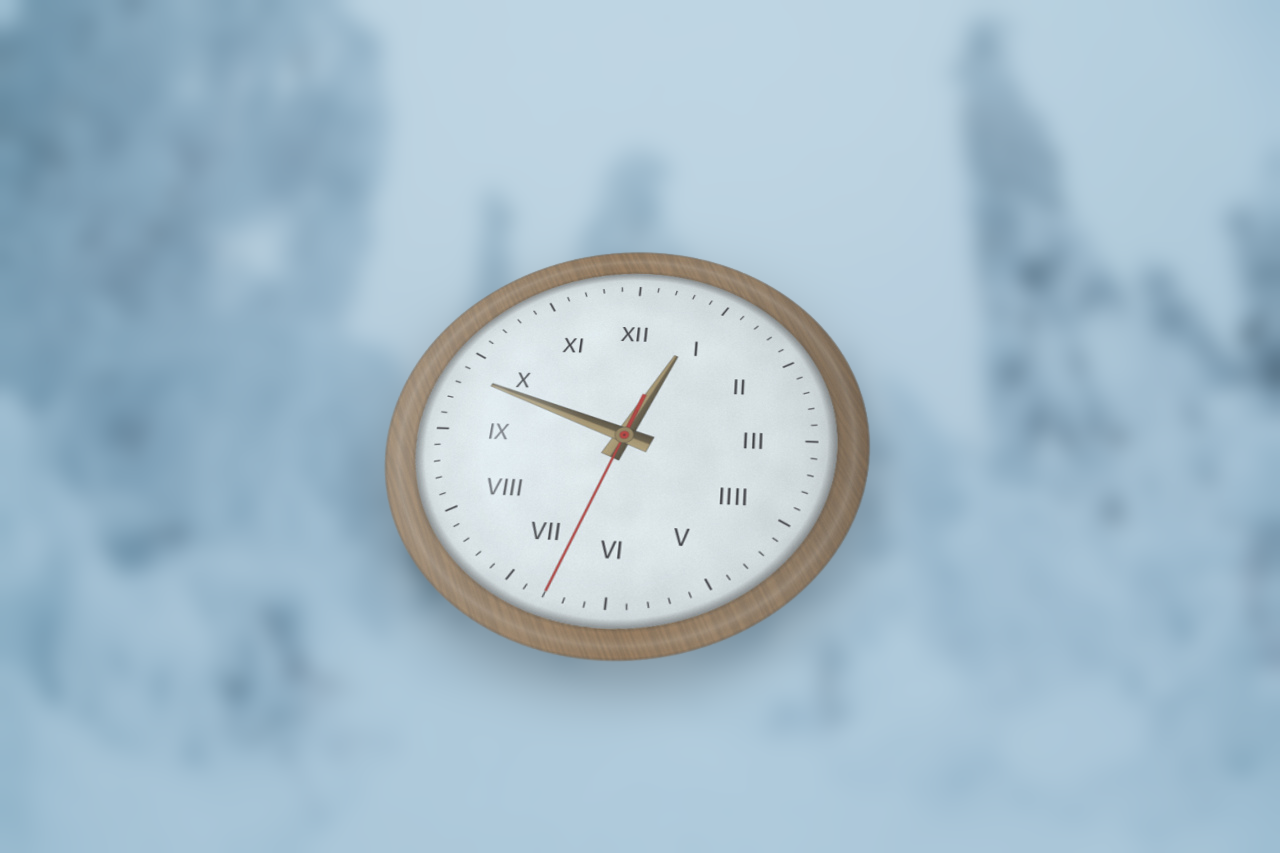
12:48:33
